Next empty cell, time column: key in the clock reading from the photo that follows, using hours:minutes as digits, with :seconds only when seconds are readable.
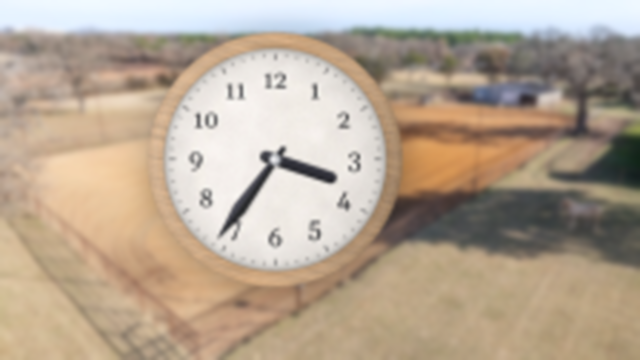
3:36
